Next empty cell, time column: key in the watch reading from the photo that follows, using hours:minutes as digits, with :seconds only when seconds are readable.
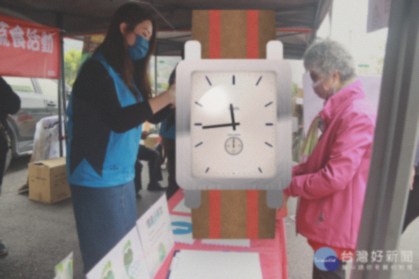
11:44
